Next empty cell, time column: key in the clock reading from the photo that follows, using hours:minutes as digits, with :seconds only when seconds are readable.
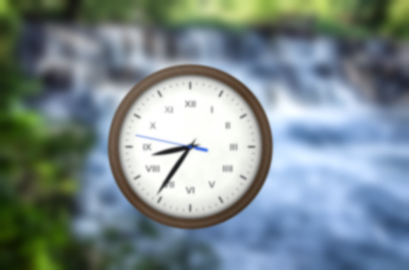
8:35:47
